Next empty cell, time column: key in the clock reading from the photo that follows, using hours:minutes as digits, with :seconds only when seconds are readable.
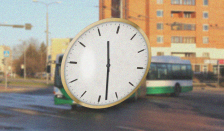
11:28
